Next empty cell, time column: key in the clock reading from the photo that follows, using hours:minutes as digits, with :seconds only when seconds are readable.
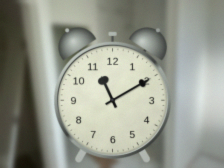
11:10
